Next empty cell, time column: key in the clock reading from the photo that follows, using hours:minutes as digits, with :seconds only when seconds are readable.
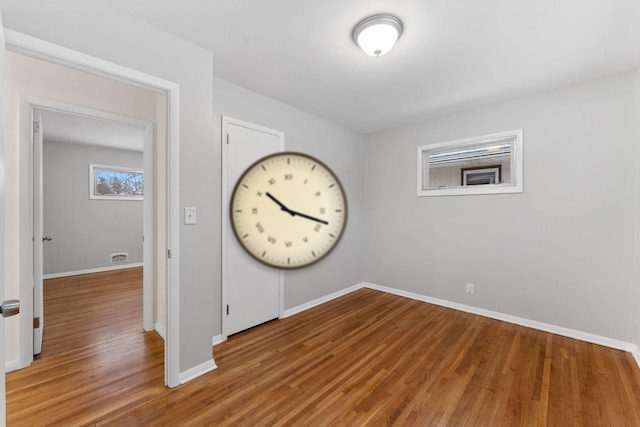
10:18
